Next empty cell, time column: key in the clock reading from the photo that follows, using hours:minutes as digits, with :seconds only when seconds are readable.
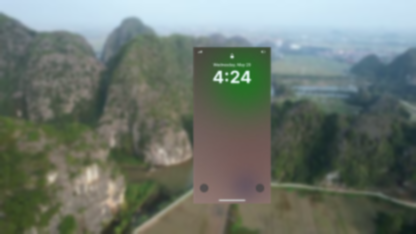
4:24
